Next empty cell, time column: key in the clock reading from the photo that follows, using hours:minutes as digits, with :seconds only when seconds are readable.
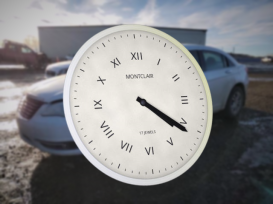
4:21
